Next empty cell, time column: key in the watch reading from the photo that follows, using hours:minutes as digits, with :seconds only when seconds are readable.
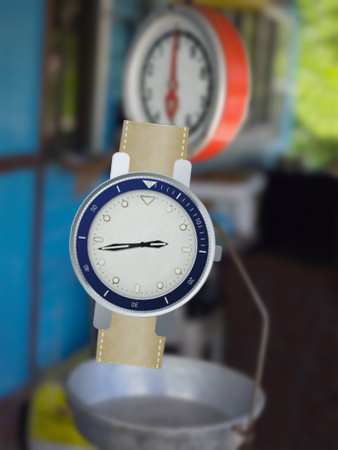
2:43
